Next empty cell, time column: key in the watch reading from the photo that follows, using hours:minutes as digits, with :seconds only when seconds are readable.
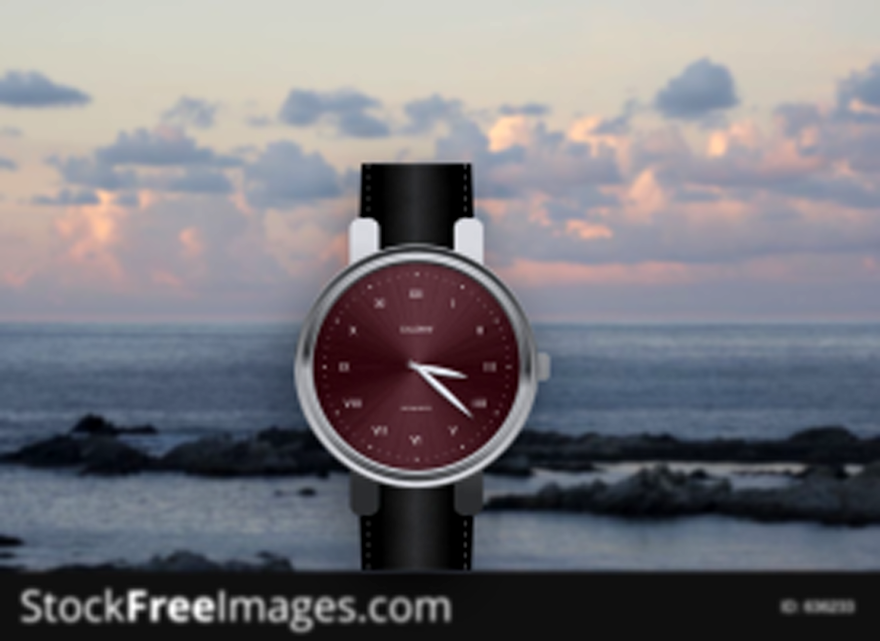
3:22
